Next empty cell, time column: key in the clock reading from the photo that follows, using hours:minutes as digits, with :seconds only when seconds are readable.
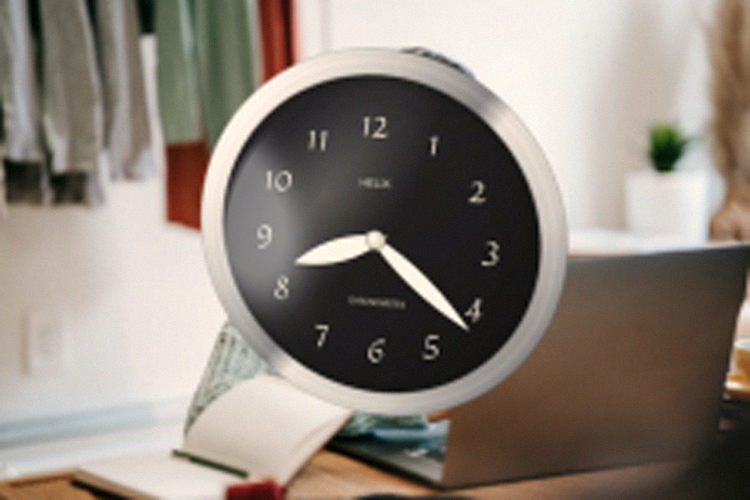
8:22
